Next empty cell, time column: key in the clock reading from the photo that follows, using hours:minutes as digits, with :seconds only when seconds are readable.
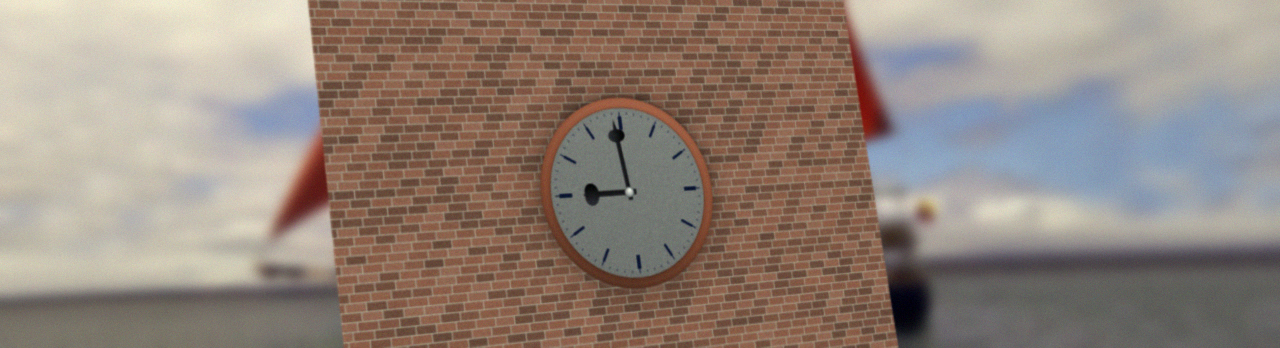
8:59
